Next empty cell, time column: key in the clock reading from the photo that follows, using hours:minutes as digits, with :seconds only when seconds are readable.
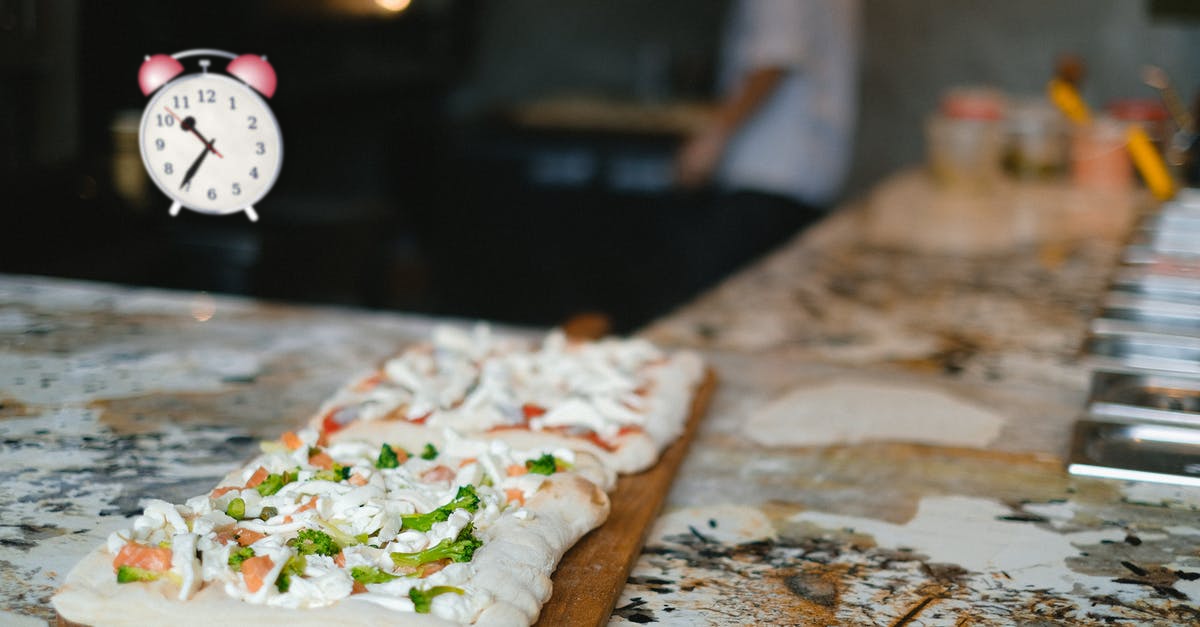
10:35:52
